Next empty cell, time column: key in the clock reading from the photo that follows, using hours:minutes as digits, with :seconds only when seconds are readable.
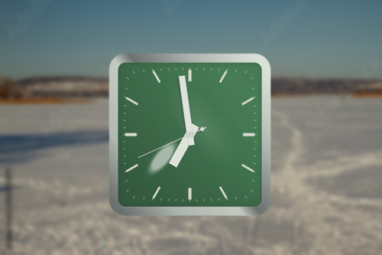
6:58:41
